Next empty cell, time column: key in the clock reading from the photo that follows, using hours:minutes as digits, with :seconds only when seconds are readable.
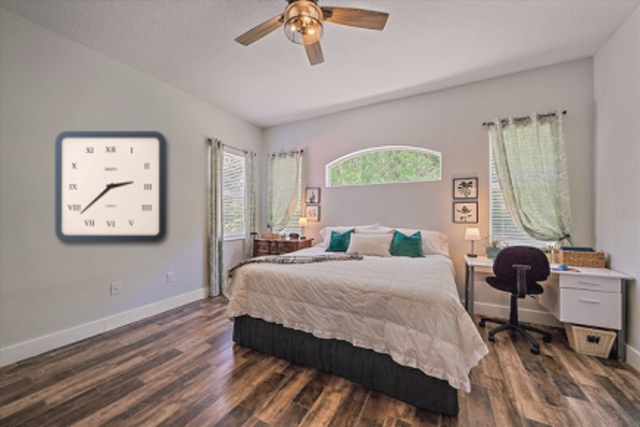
2:38
